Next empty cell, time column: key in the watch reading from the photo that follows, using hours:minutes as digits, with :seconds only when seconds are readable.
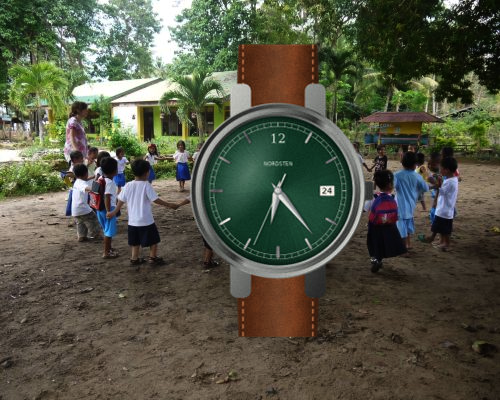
6:23:34
